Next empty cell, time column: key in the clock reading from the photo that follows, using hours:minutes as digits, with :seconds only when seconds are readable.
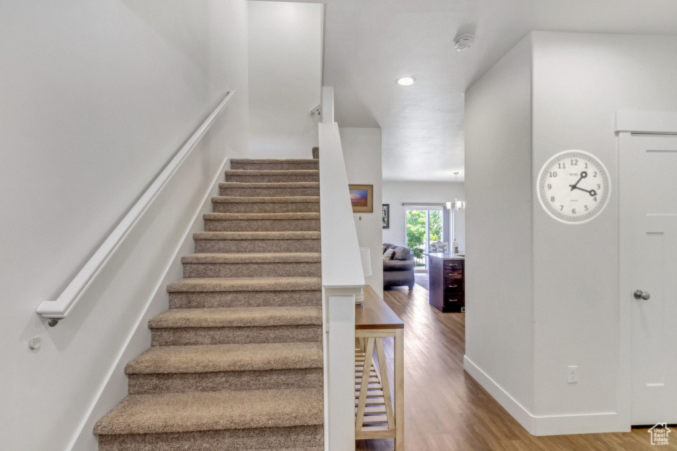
1:18
